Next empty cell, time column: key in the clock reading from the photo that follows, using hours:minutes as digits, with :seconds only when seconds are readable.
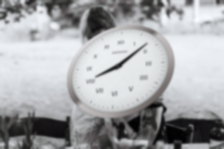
8:08
